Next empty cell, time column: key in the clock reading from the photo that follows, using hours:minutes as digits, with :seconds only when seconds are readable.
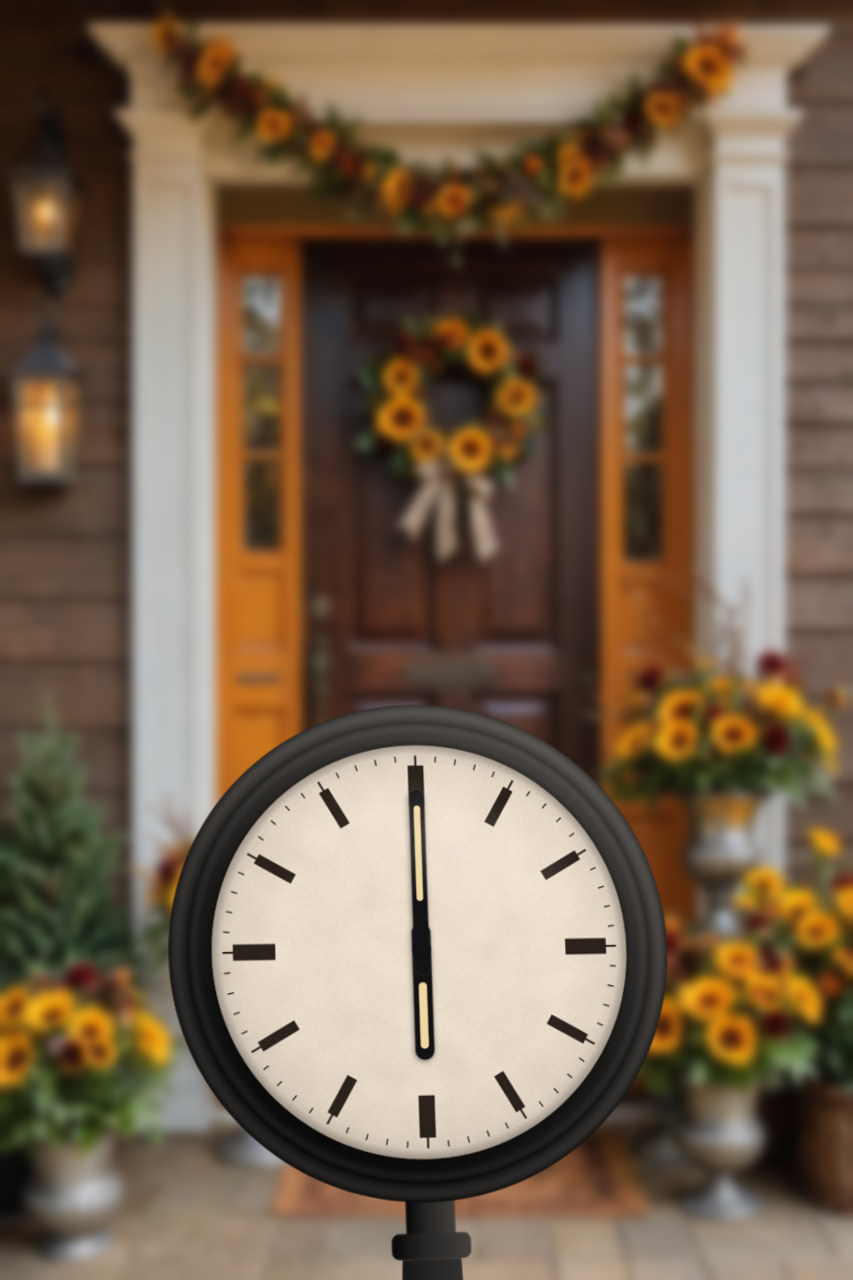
6:00
